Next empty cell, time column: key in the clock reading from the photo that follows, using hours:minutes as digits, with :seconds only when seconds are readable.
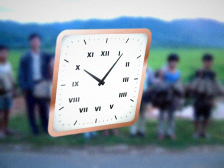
10:06
